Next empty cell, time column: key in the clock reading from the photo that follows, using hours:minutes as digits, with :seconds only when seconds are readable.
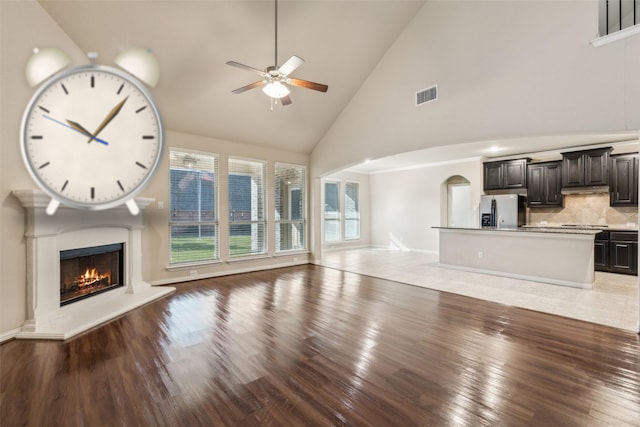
10:06:49
